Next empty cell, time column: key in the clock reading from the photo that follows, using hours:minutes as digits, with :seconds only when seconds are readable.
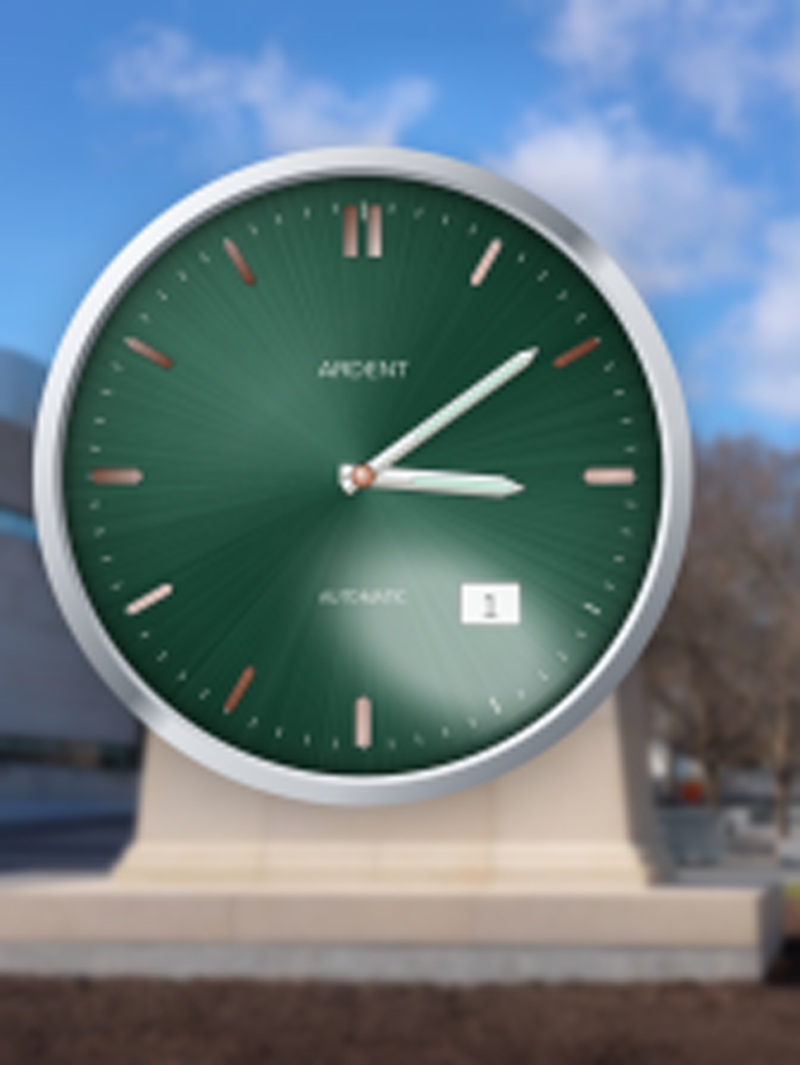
3:09
